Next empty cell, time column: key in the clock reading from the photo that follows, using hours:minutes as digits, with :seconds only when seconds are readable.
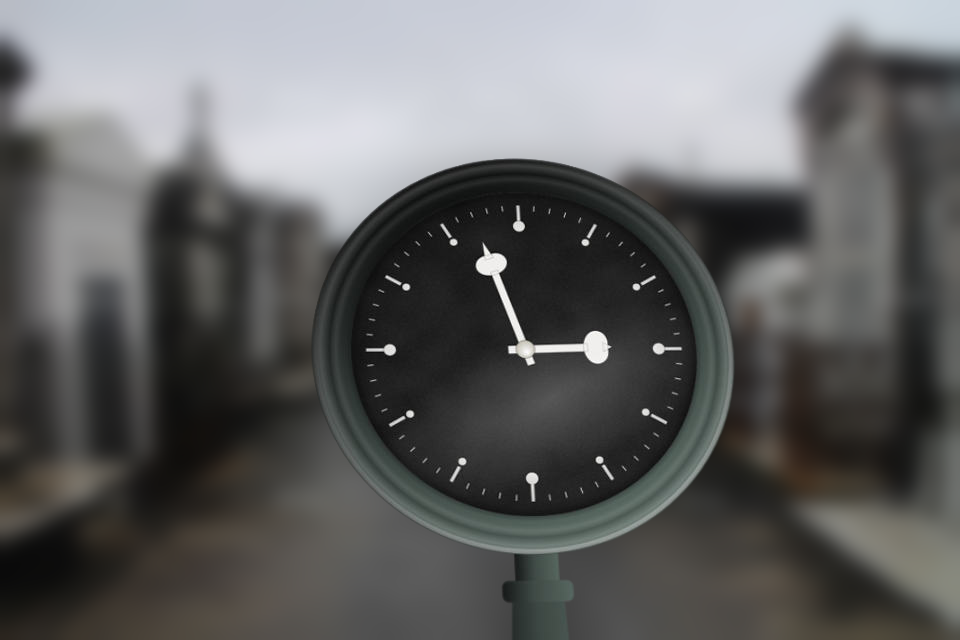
2:57
